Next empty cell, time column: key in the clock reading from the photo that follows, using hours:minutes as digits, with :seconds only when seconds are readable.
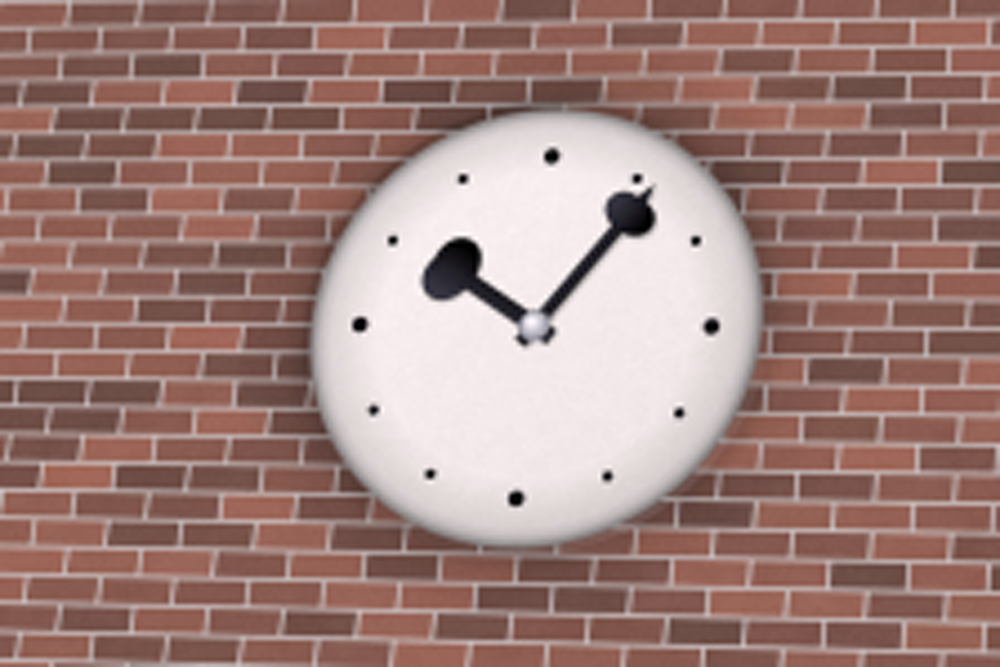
10:06
